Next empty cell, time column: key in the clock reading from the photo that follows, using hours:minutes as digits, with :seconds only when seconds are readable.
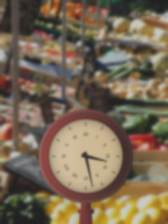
3:28
